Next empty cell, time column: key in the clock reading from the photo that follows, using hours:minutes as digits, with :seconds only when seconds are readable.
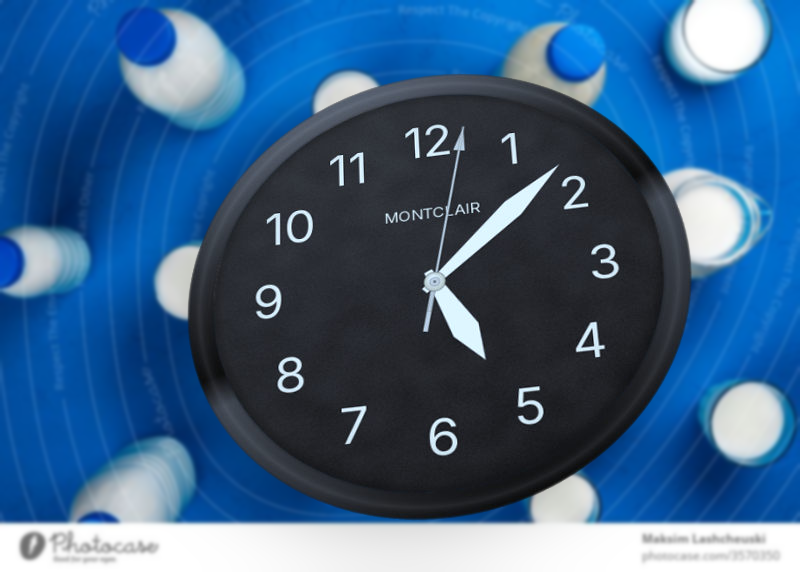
5:08:02
